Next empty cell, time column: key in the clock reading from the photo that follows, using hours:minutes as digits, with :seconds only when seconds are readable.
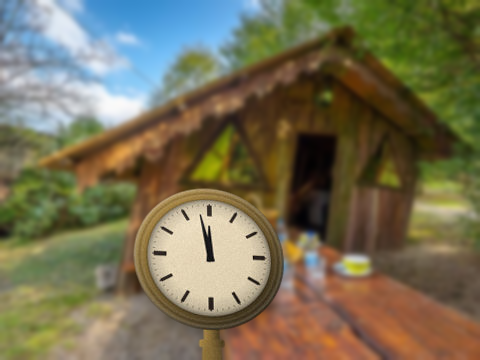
11:58
